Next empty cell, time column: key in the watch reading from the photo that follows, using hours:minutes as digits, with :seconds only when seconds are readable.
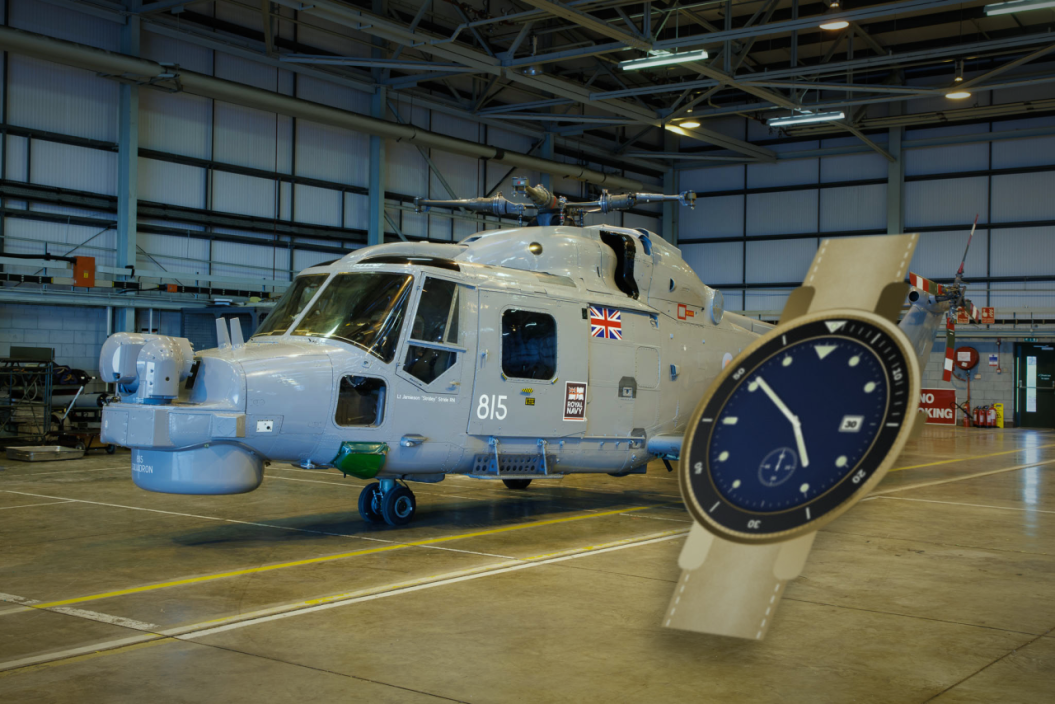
4:51
